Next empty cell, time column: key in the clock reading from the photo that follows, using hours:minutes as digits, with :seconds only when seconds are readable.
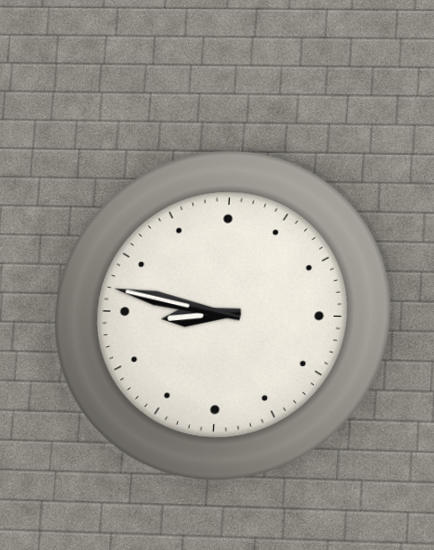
8:47
